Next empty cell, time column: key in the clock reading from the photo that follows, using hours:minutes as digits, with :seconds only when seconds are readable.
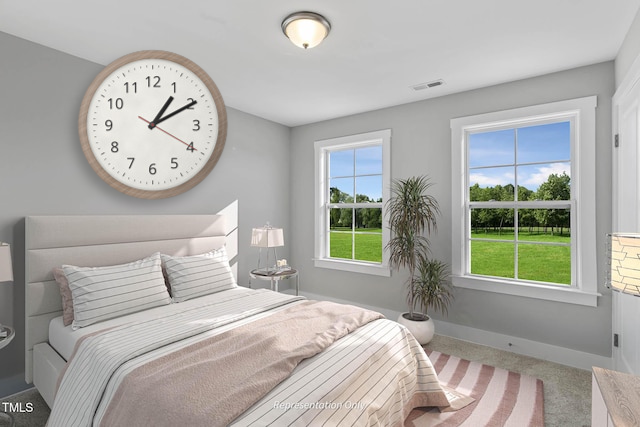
1:10:20
